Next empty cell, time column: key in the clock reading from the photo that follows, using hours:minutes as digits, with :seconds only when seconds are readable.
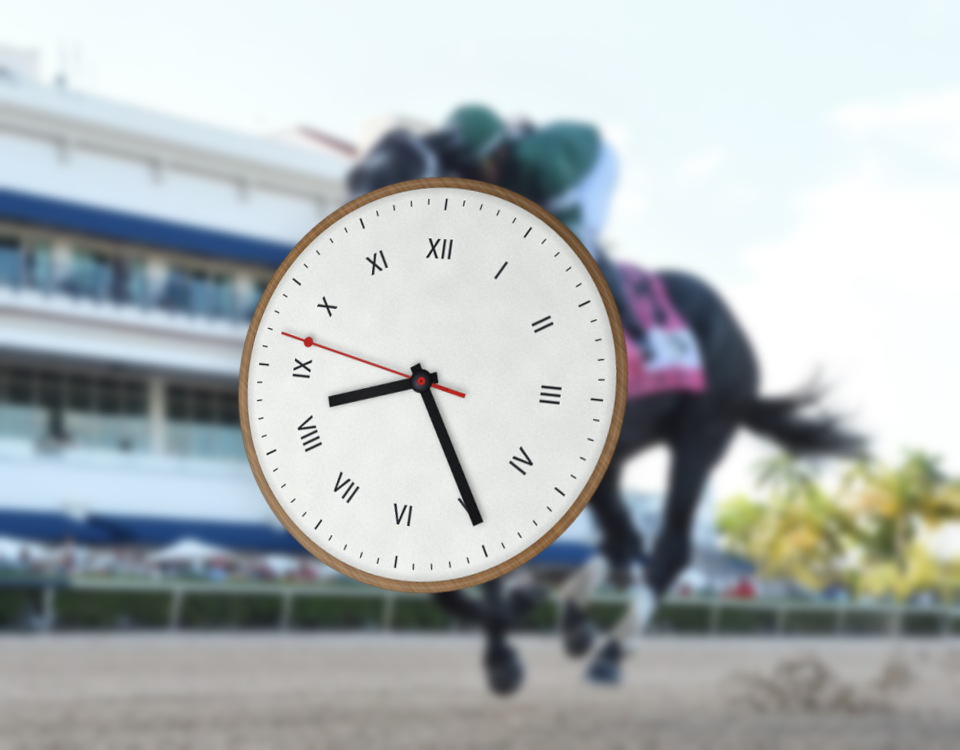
8:24:47
